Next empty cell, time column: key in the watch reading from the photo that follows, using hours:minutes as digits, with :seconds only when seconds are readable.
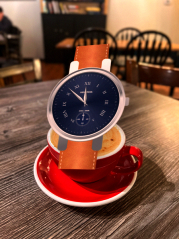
11:52
